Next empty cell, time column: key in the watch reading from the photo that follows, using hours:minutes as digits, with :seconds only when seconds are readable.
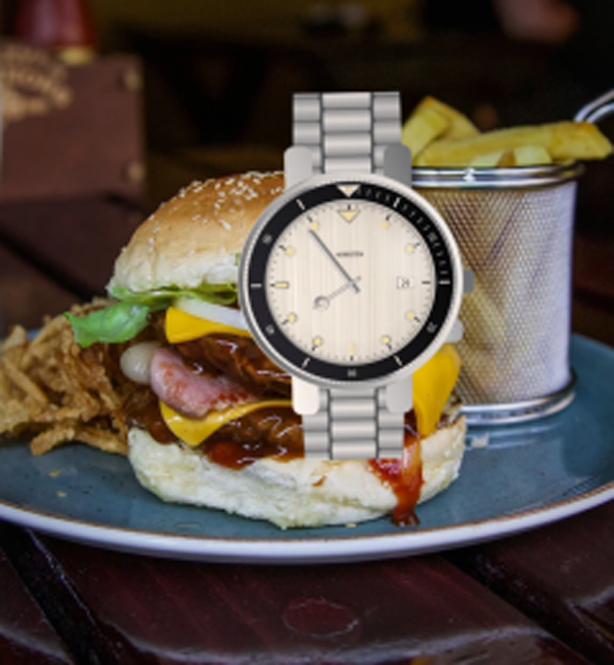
7:54
